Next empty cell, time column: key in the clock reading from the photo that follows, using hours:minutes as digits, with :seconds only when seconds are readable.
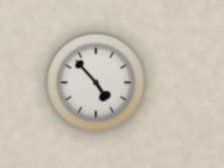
4:53
